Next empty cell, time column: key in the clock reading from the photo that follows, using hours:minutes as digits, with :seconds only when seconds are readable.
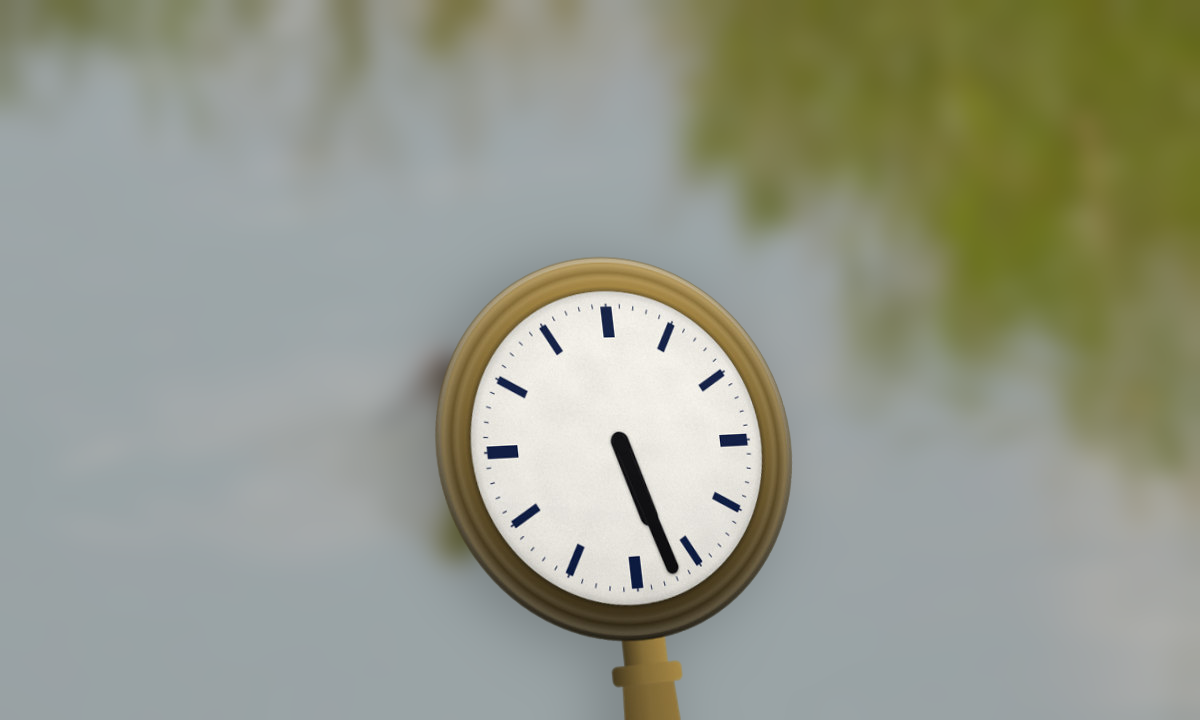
5:27
